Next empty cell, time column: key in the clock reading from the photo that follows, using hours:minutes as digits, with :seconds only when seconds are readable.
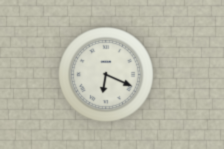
6:19
